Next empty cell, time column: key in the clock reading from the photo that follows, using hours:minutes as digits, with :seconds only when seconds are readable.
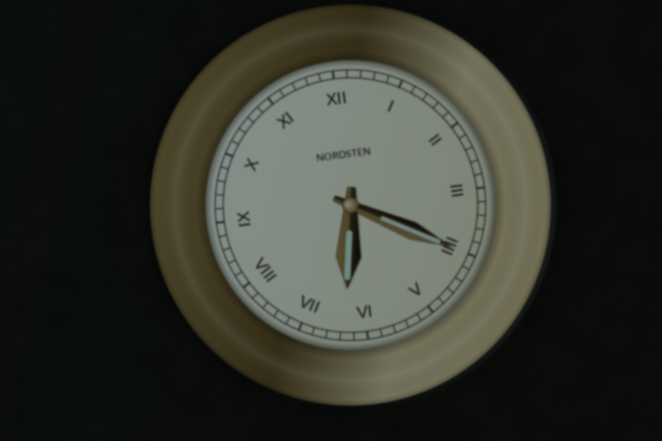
6:20
